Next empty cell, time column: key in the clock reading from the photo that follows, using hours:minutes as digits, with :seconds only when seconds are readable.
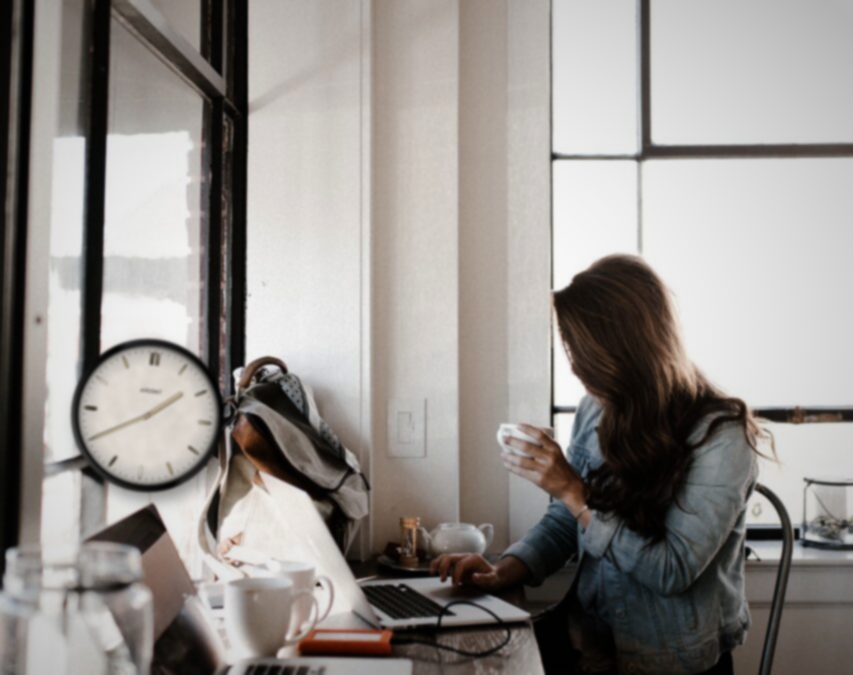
1:40
